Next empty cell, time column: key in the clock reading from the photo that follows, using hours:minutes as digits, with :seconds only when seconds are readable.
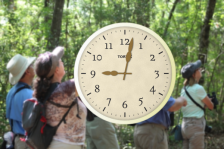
9:02
